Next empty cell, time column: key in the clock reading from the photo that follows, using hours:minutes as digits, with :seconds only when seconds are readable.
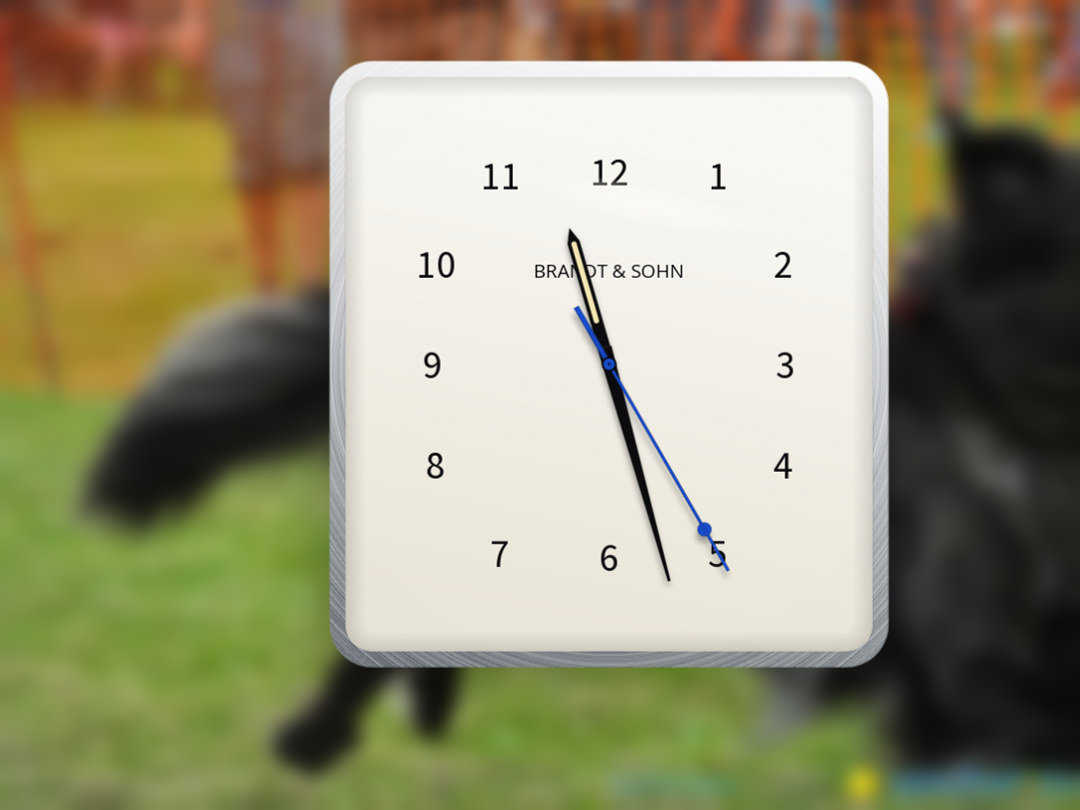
11:27:25
